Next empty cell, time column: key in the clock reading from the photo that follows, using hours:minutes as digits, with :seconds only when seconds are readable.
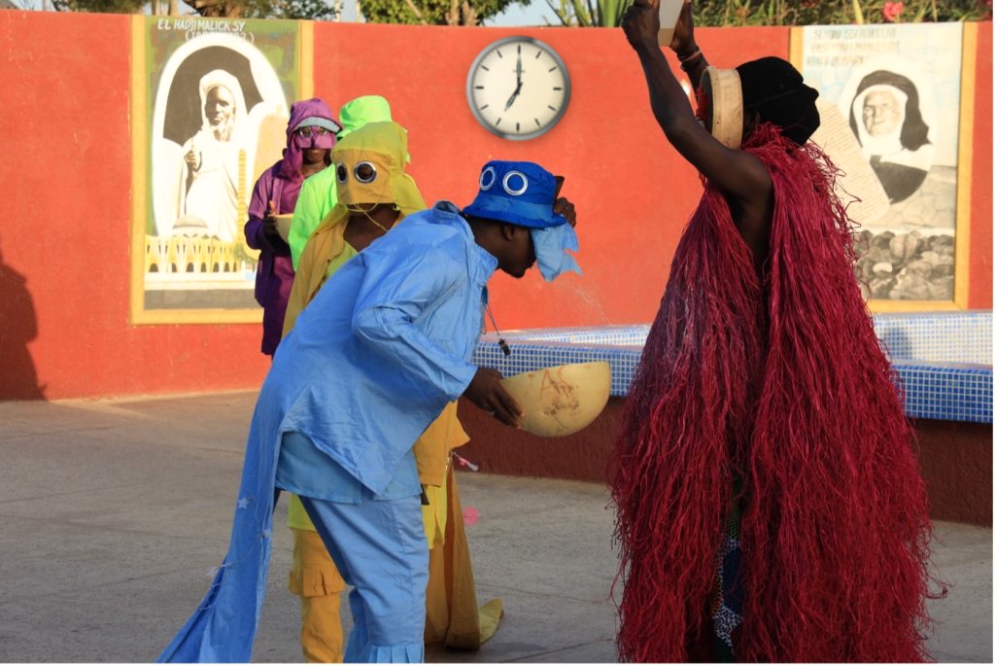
7:00
